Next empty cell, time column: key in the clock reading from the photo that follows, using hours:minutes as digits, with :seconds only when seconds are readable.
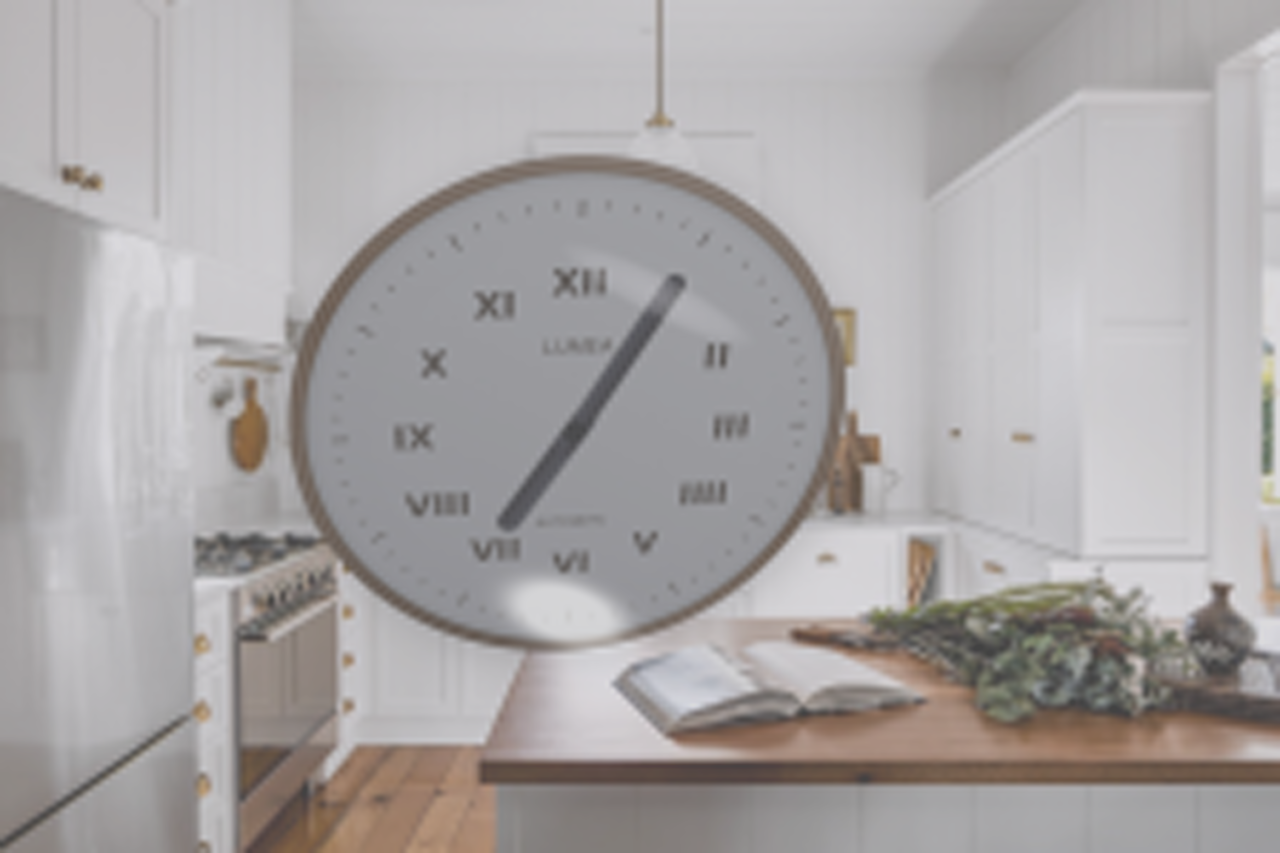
7:05
